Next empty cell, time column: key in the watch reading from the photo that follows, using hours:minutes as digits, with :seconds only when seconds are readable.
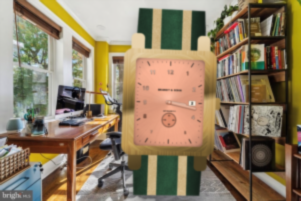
3:17
